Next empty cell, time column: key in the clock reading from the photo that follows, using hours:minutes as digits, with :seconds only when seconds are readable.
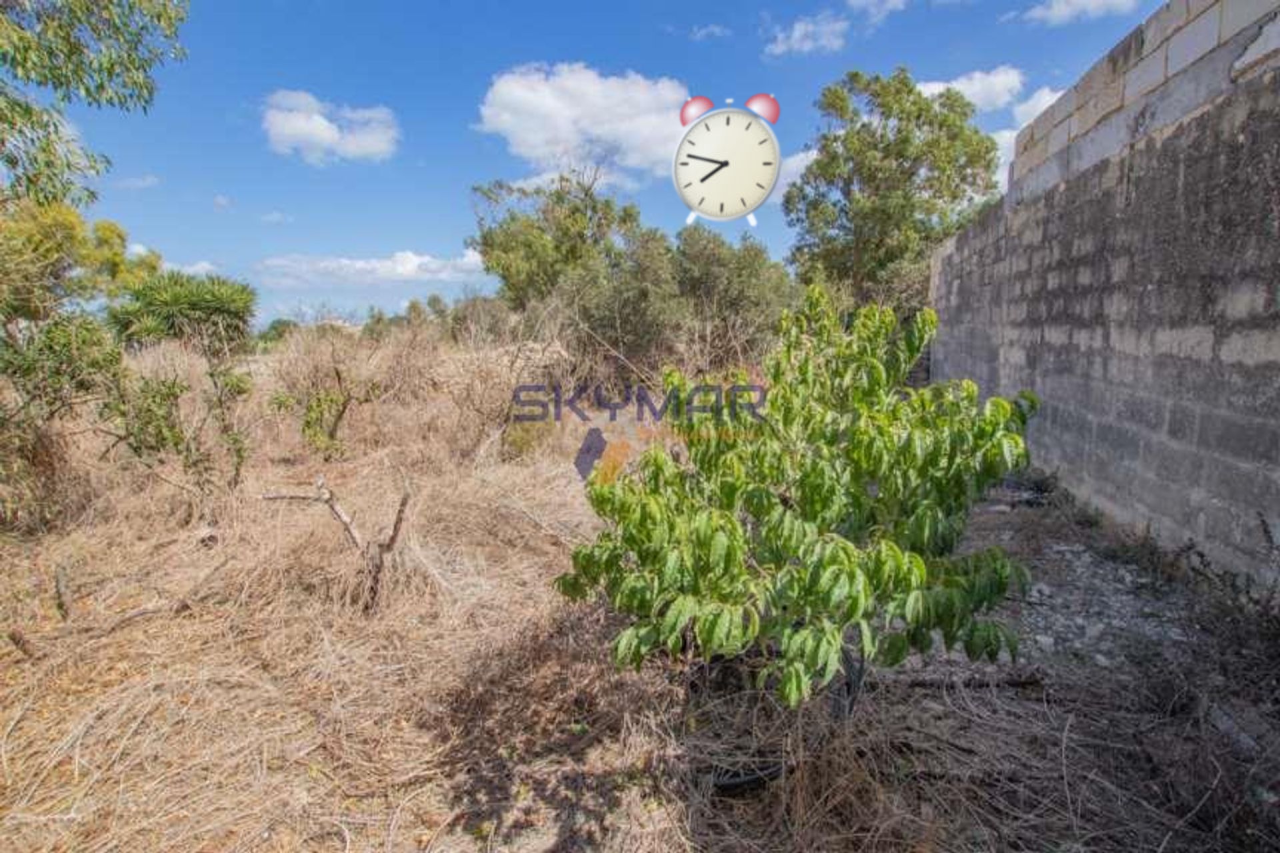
7:47
